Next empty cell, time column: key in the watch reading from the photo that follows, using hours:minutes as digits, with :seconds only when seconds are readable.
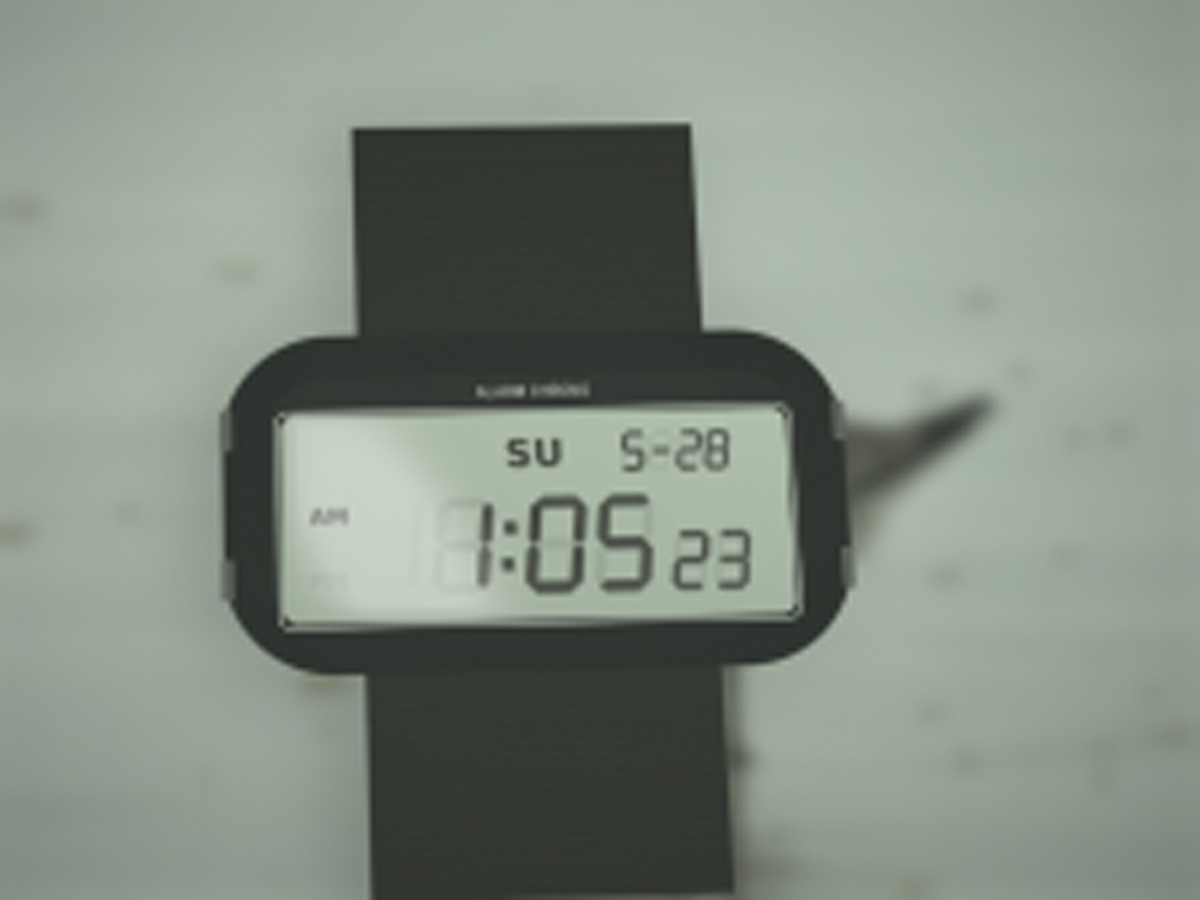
1:05:23
